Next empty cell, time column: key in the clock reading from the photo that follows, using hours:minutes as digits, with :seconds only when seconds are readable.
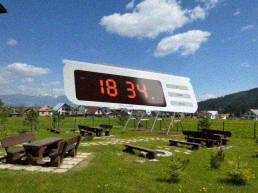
18:34
